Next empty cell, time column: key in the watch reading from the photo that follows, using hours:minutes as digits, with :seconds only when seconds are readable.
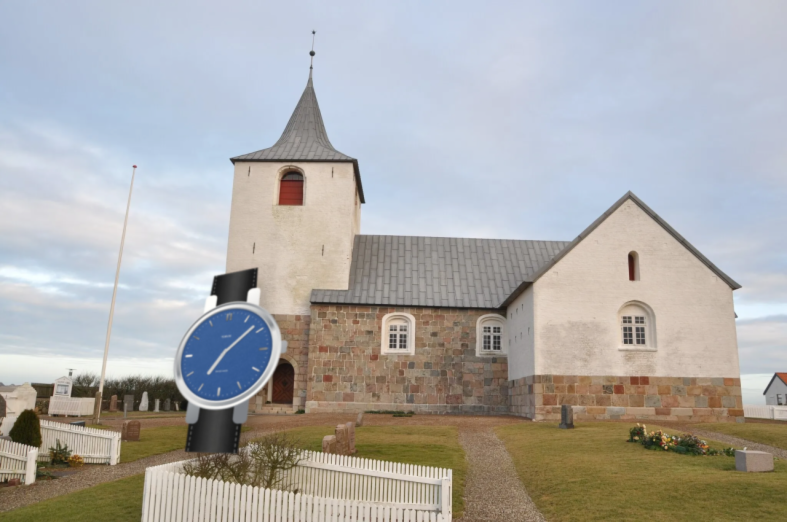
7:08
